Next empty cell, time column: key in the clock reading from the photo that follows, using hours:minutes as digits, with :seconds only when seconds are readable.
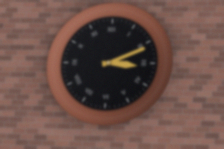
3:11
